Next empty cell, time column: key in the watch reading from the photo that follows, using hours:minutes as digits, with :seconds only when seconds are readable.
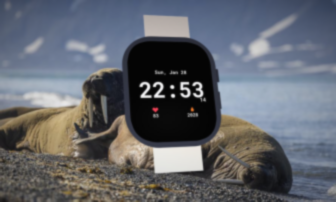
22:53
